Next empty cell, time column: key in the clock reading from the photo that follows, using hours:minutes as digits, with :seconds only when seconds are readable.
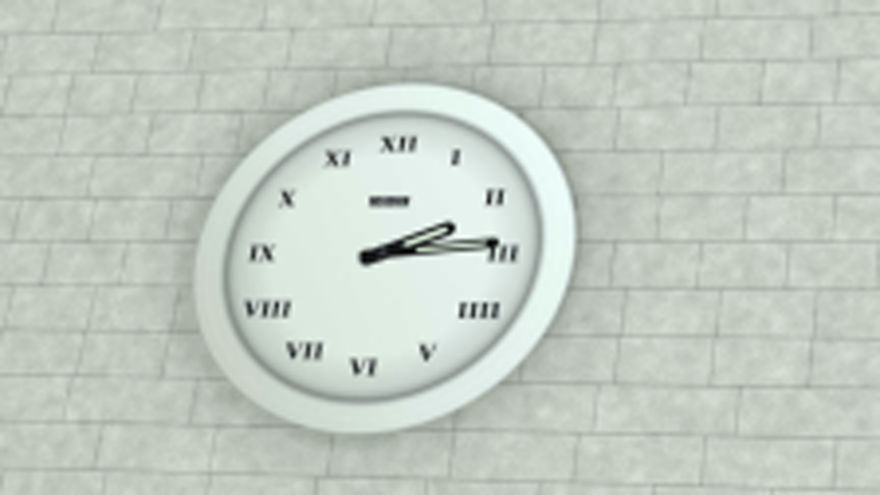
2:14
